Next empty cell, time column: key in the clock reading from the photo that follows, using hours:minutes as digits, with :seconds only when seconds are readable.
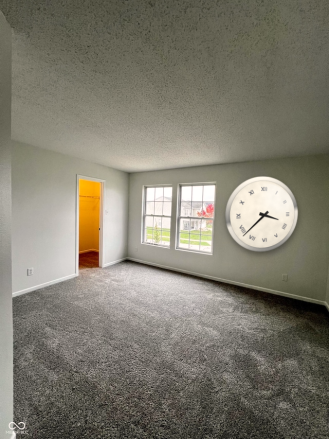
3:38
